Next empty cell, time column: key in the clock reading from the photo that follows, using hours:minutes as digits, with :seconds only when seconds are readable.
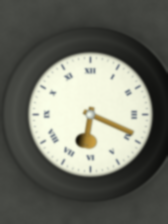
6:19
